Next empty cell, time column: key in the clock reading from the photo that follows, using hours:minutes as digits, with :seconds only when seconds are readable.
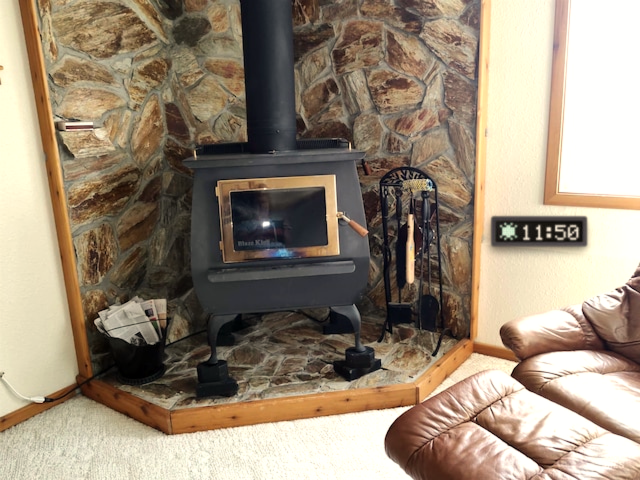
11:50
